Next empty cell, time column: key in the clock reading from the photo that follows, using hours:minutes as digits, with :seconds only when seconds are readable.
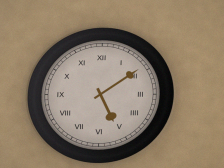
5:09
